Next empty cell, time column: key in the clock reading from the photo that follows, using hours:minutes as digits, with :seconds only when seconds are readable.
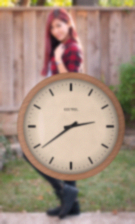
2:39
